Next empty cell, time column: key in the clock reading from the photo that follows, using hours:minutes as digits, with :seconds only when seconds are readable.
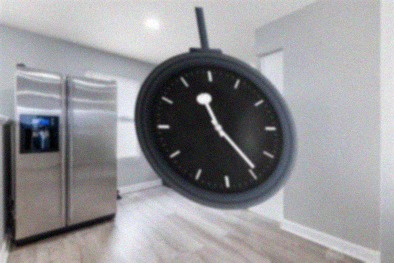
11:24
